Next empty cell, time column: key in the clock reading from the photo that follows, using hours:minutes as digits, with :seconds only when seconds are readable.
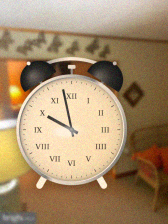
9:58
